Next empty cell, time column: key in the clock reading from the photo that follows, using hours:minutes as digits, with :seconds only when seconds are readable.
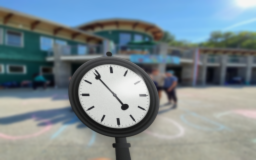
4:54
